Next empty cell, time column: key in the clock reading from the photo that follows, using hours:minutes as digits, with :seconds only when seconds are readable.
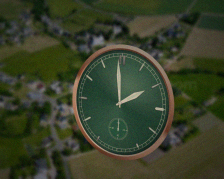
1:59
